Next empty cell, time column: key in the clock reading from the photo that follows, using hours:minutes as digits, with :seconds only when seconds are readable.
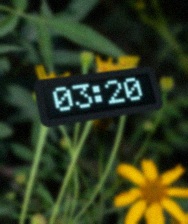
3:20
